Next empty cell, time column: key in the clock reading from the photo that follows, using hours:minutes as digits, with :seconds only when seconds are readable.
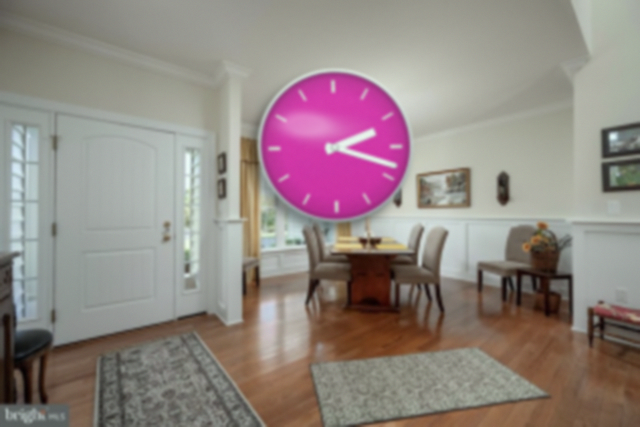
2:18
